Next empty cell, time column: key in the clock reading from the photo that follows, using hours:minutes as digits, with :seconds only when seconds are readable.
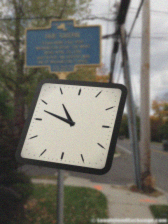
10:48
